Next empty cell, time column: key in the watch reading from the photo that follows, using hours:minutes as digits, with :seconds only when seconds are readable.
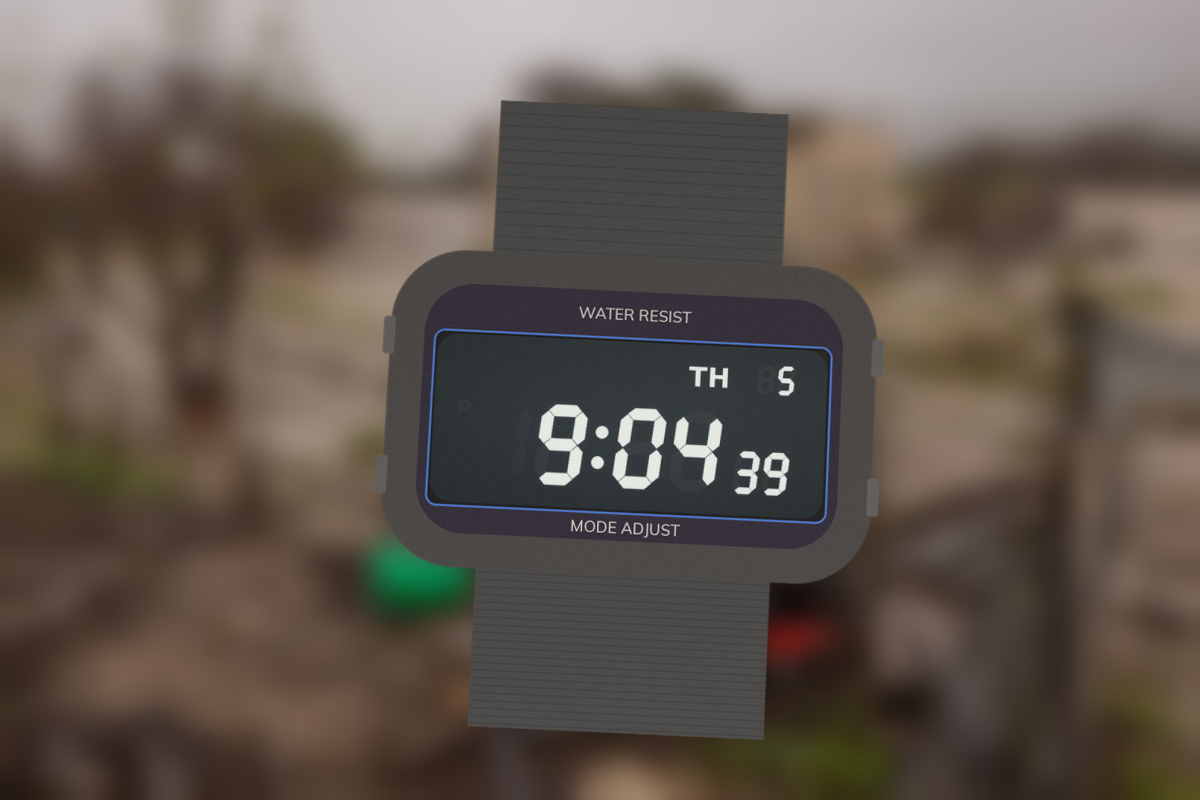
9:04:39
